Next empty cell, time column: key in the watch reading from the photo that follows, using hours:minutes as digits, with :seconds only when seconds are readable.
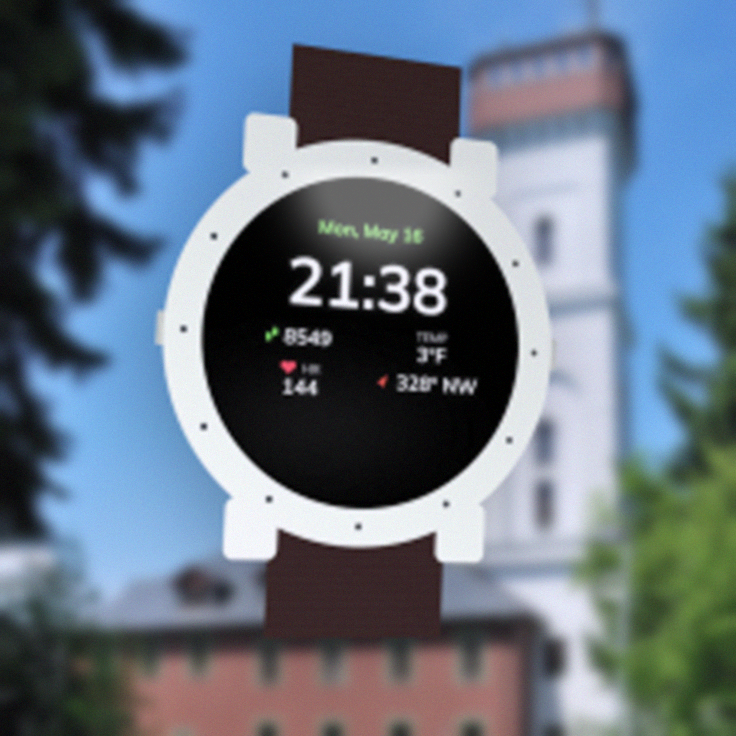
21:38
